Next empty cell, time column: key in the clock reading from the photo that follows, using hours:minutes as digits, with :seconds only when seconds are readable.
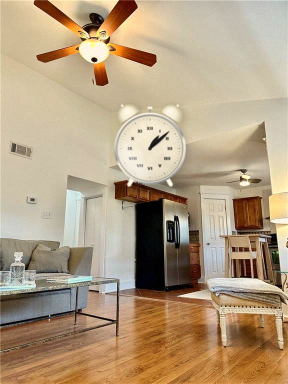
1:08
